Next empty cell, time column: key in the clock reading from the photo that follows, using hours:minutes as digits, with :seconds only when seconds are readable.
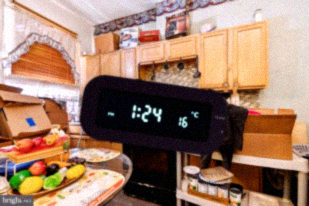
1:24
